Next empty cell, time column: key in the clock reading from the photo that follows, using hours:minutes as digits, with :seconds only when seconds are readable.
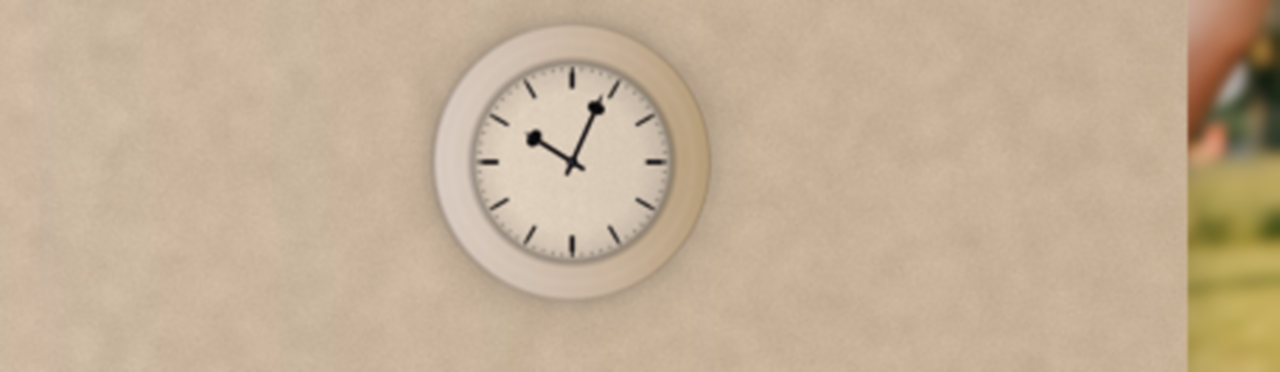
10:04
